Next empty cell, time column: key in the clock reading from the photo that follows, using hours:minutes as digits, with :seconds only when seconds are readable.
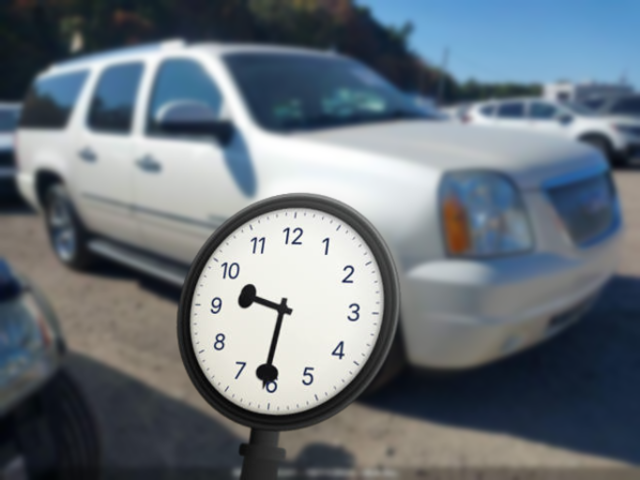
9:31
